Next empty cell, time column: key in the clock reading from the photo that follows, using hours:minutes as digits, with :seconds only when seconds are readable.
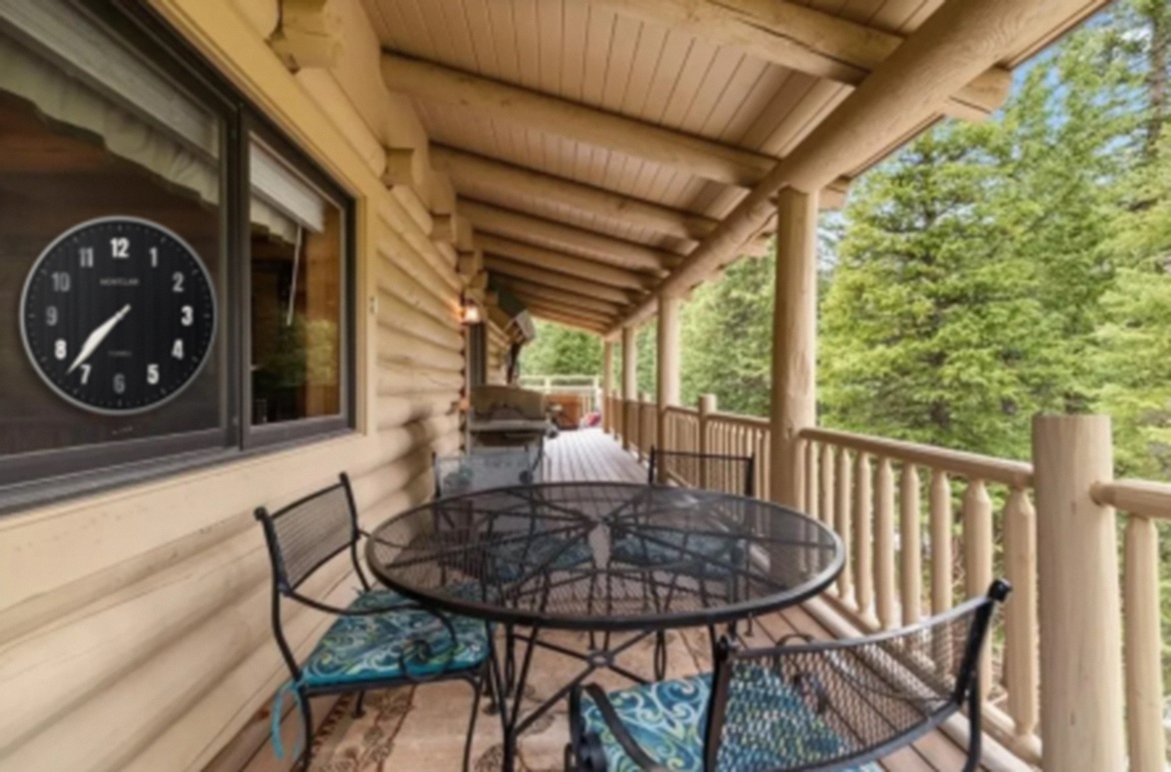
7:37
